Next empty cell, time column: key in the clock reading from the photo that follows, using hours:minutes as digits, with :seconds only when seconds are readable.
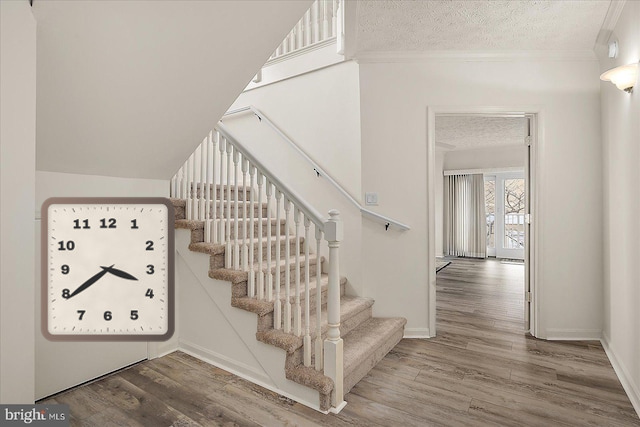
3:39
